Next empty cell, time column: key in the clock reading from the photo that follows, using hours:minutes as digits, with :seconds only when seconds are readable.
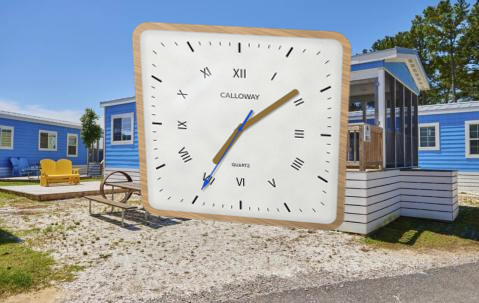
7:08:35
